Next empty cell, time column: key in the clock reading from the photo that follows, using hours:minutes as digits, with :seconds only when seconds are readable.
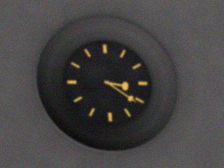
3:21
